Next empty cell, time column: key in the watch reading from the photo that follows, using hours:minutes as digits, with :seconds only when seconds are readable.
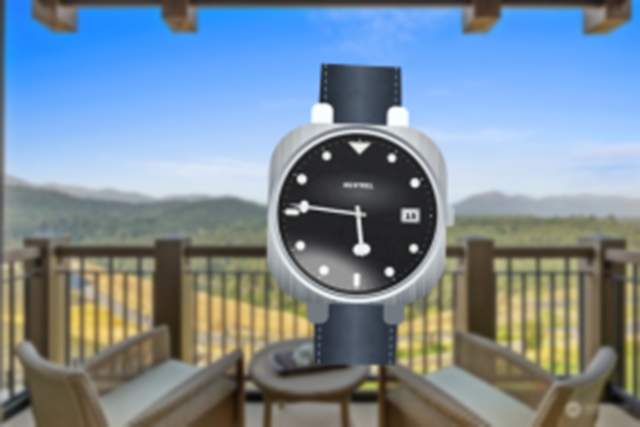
5:46
